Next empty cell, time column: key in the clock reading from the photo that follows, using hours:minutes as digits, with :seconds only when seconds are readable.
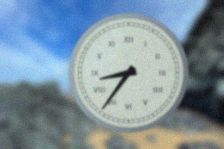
8:36
